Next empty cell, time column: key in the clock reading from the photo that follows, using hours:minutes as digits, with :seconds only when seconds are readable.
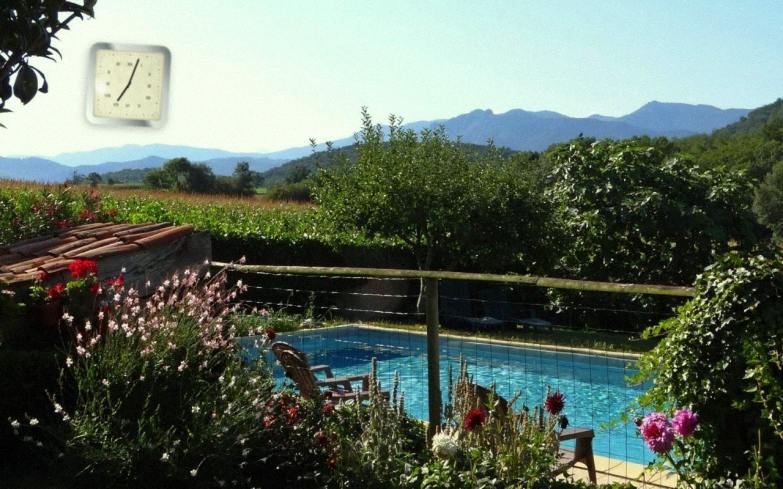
7:03
